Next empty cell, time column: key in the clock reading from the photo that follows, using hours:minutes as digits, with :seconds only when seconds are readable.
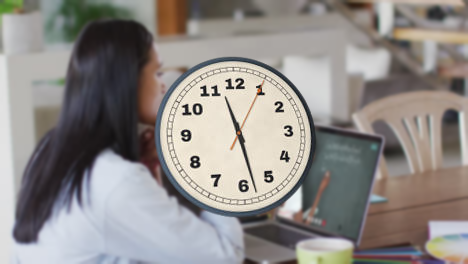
11:28:05
